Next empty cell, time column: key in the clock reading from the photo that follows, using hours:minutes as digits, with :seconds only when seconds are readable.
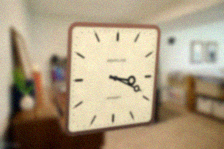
3:19
